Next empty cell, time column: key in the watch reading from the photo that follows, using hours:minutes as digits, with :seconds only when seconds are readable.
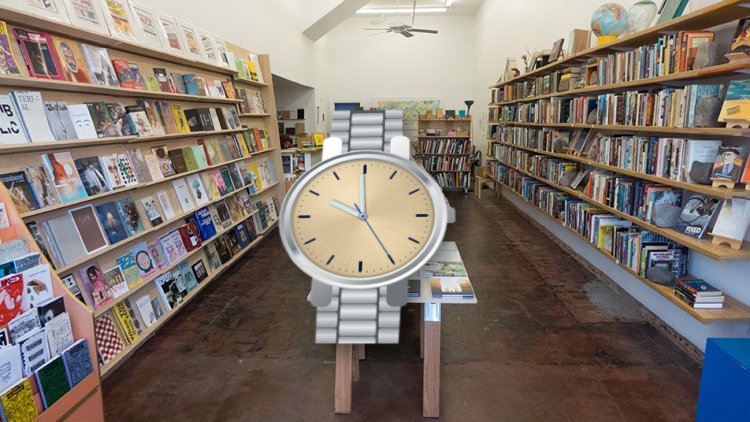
9:59:25
